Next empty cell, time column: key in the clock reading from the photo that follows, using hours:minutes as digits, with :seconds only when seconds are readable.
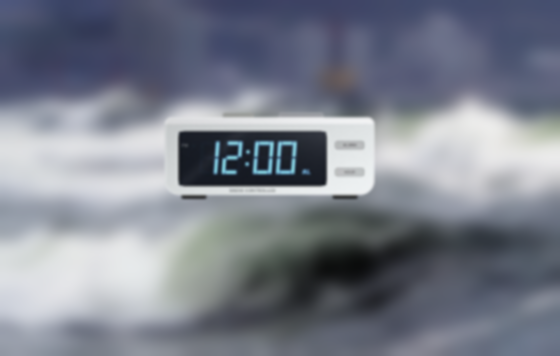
12:00
